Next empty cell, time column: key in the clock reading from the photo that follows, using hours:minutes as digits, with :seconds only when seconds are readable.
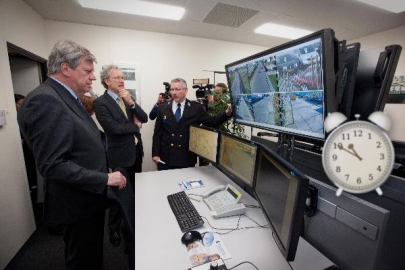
10:50
